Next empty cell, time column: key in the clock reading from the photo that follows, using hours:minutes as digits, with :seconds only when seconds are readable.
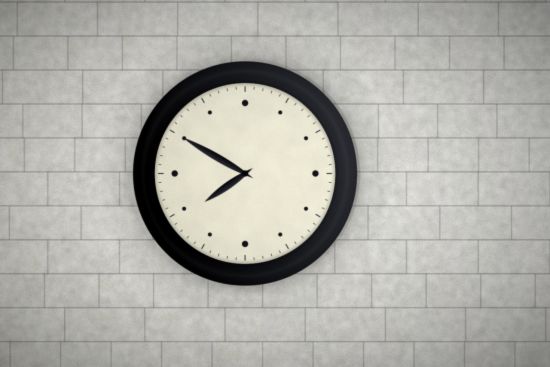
7:50
